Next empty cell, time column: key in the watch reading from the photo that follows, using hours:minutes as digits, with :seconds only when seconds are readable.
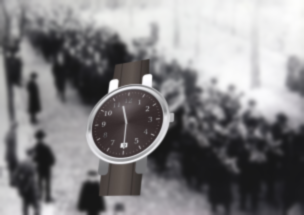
11:30
